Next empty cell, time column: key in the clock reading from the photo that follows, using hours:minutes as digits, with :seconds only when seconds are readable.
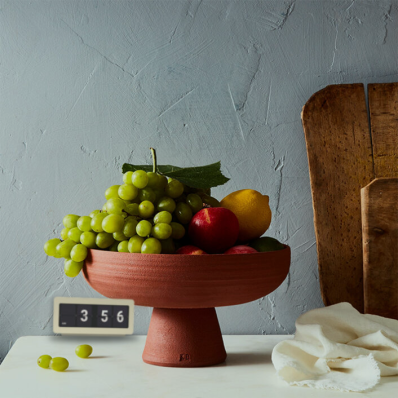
3:56
